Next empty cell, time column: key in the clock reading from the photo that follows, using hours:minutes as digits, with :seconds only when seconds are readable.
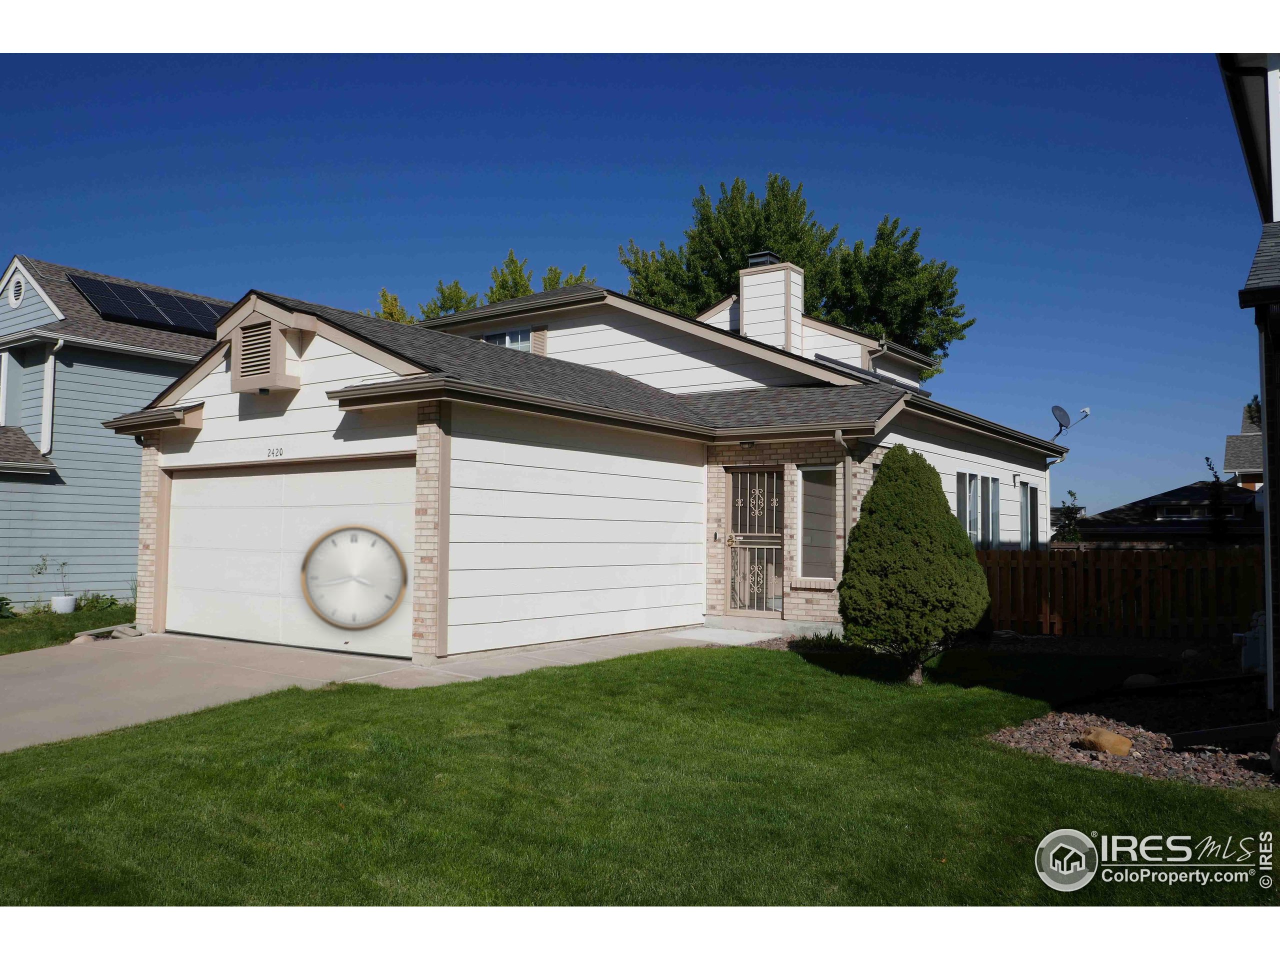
3:43
